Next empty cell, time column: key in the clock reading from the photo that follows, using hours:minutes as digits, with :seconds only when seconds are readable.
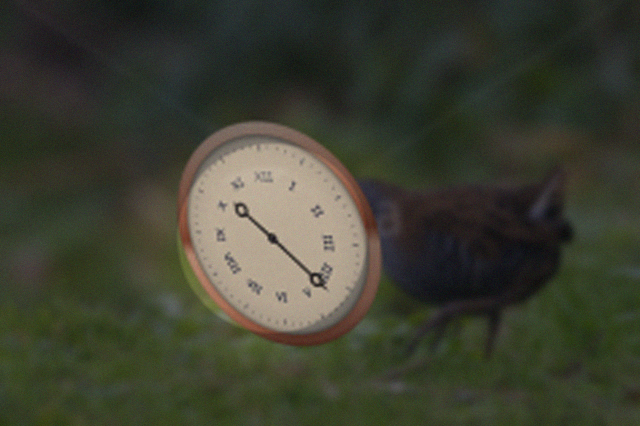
10:22
